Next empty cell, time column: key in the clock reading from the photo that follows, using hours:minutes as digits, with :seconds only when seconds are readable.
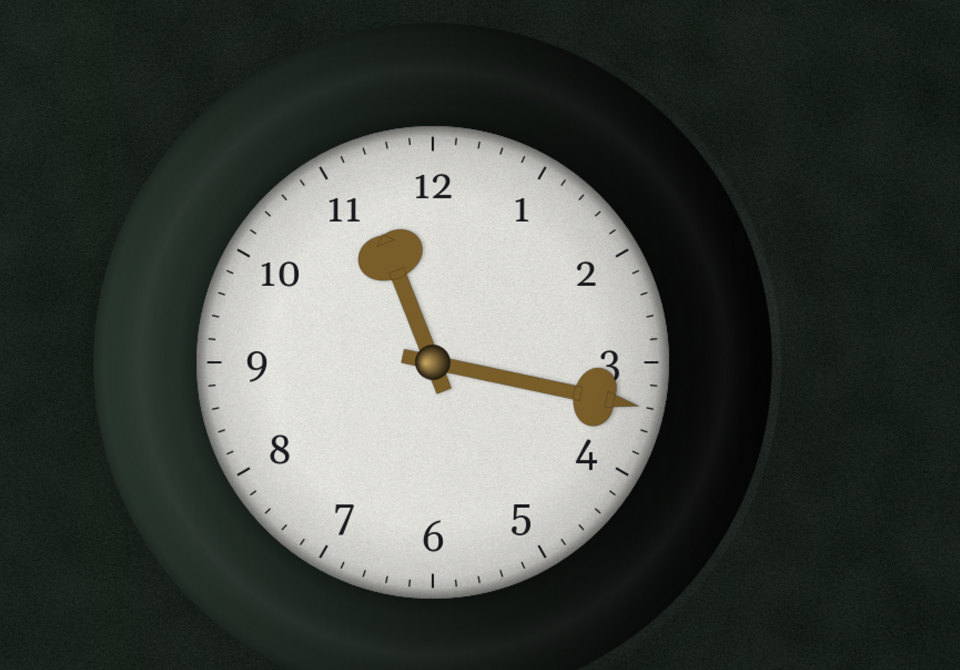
11:17
